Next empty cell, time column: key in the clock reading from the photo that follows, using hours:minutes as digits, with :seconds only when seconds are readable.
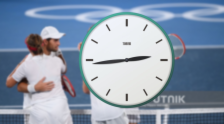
2:44
